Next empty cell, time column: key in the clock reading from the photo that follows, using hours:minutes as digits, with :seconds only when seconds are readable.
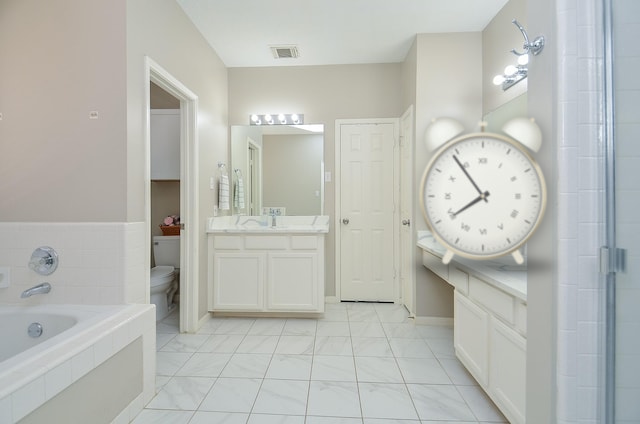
7:54
